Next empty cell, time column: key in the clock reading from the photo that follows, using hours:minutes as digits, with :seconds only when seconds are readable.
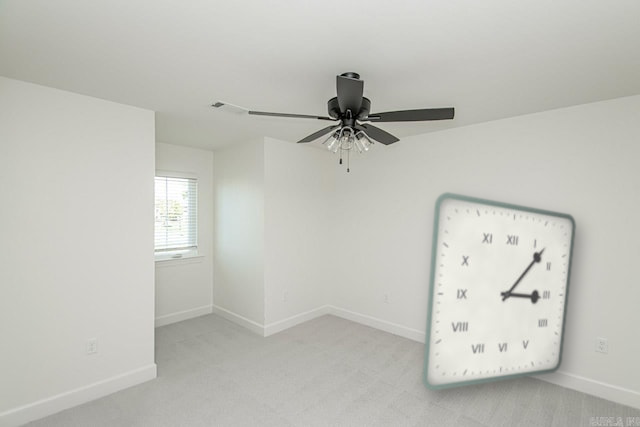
3:07
